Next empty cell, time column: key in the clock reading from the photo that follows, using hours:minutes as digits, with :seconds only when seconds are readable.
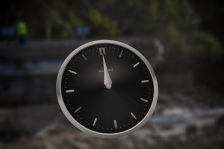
12:00
